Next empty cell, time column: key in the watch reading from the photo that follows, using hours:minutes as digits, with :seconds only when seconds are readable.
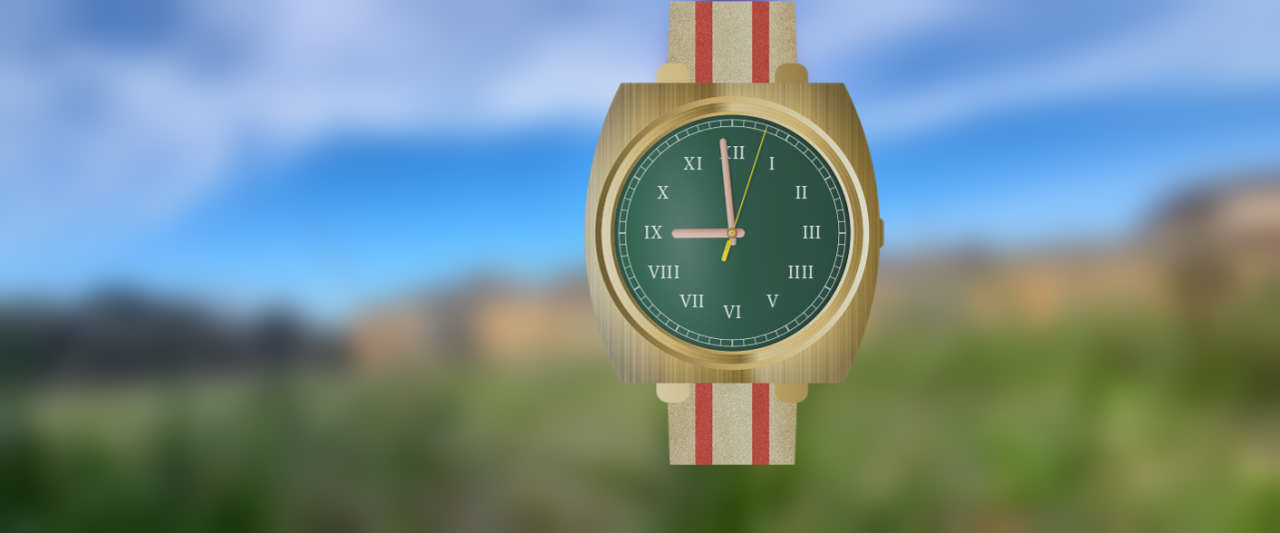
8:59:03
